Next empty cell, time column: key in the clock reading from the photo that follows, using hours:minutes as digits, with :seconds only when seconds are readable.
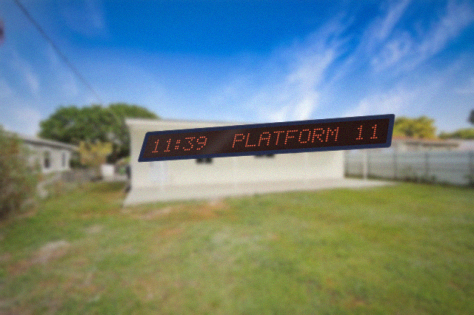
11:39
